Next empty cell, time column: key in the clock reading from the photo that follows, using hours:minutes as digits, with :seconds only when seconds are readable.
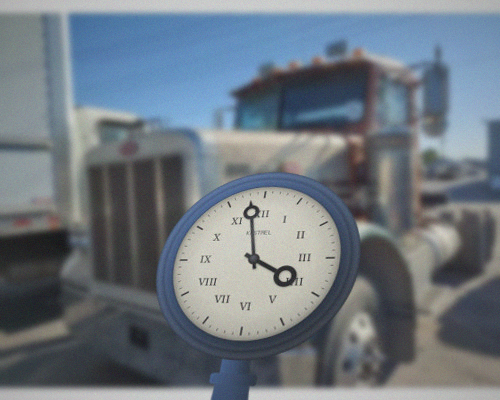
3:58
